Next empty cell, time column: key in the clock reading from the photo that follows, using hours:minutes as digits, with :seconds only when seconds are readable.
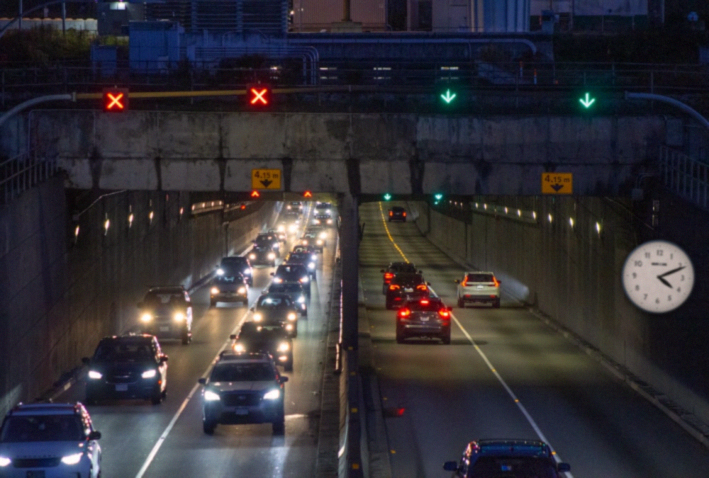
4:11
